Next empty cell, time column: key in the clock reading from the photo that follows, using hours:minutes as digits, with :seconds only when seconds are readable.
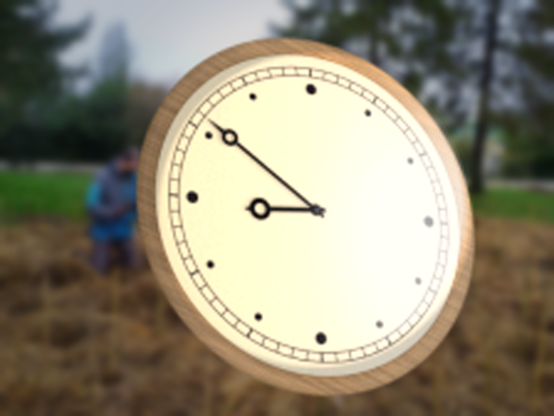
8:51
